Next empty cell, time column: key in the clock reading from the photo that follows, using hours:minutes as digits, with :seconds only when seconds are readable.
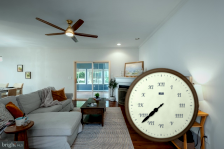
7:38
